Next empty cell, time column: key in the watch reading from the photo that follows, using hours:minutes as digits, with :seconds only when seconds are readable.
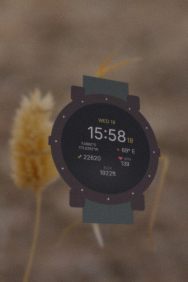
15:58
